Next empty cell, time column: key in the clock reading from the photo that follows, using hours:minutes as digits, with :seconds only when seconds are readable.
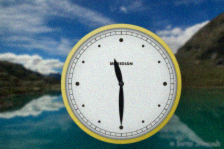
11:30
